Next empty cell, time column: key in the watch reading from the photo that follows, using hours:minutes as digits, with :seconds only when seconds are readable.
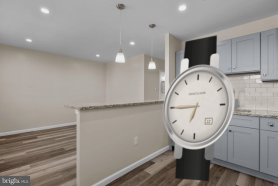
6:45
